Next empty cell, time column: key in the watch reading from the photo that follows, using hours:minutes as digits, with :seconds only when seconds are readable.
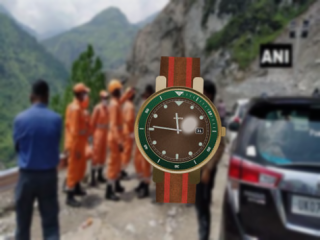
11:46
